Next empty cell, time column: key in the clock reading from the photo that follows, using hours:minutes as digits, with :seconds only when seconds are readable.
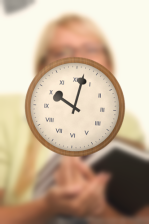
10:02
